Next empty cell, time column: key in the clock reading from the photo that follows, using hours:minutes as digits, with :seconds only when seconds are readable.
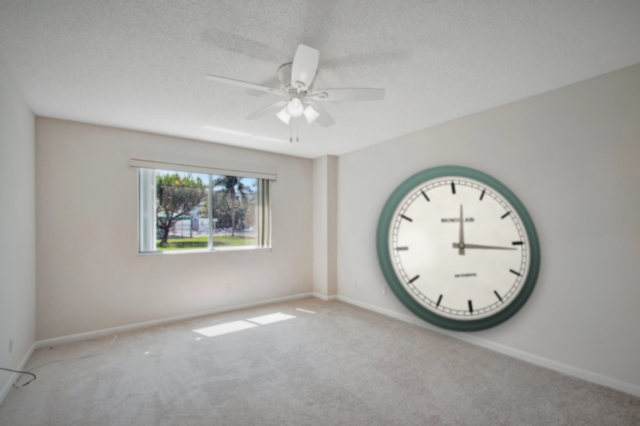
12:16
